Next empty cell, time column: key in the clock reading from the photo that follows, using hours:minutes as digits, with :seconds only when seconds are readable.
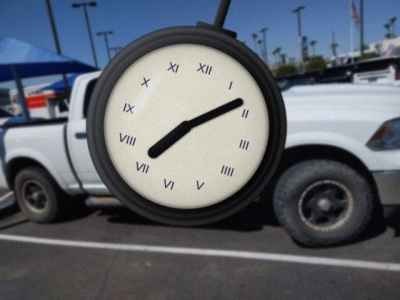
7:08
